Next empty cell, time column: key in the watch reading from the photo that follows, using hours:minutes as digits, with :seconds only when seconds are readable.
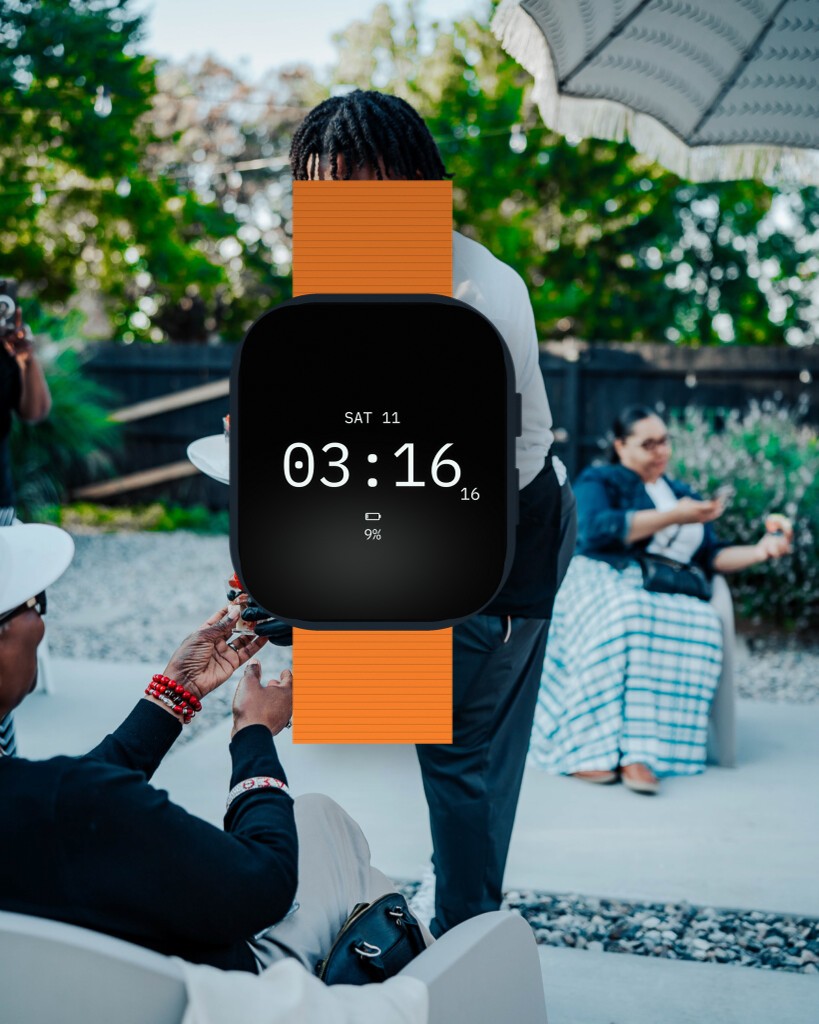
3:16:16
